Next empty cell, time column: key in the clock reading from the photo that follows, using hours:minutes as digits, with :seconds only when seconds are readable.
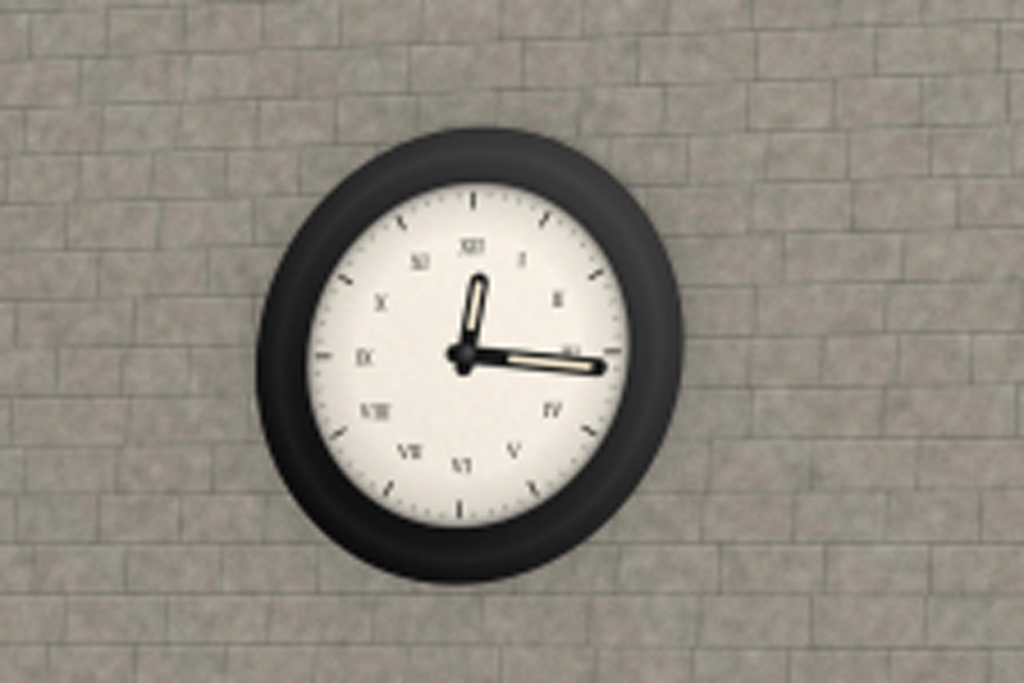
12:16
